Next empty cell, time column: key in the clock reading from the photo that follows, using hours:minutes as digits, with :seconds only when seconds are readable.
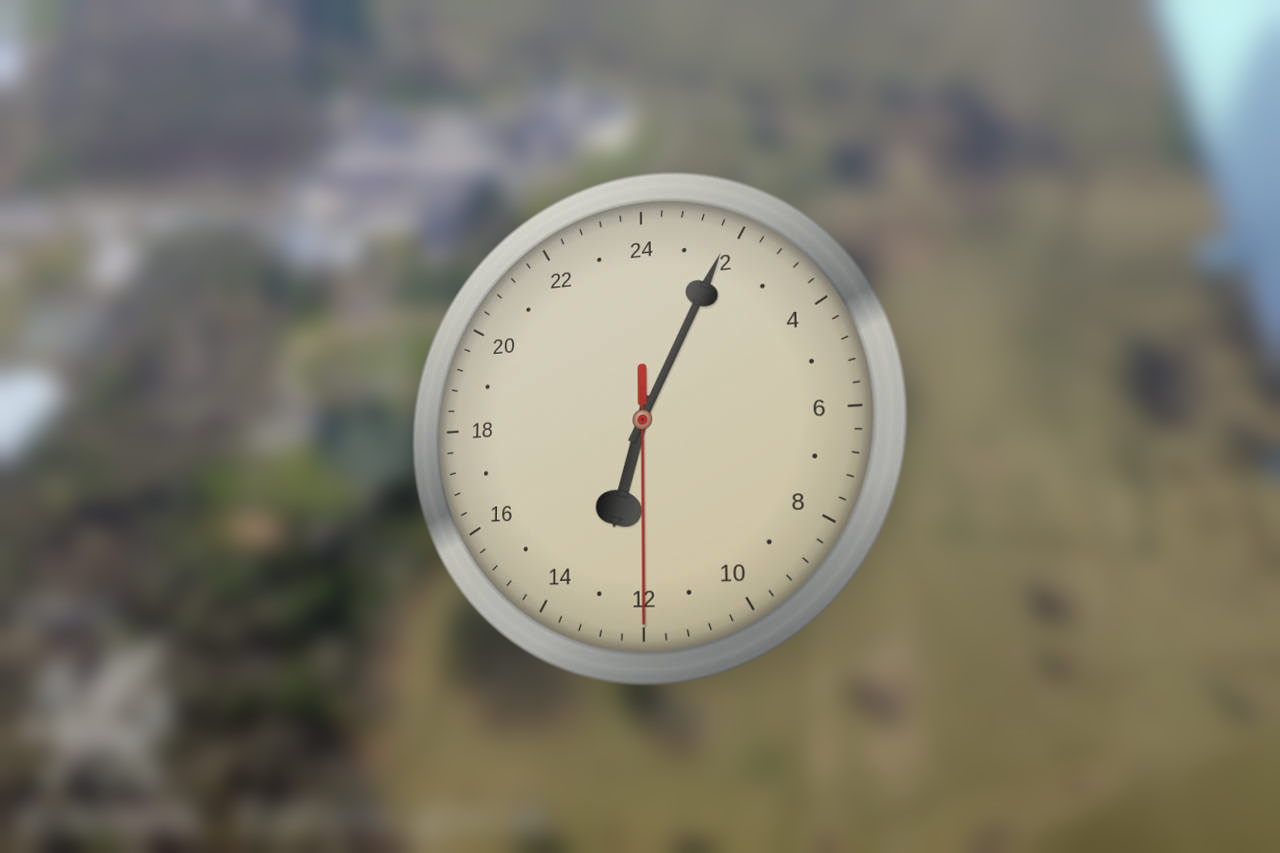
13:04:30
